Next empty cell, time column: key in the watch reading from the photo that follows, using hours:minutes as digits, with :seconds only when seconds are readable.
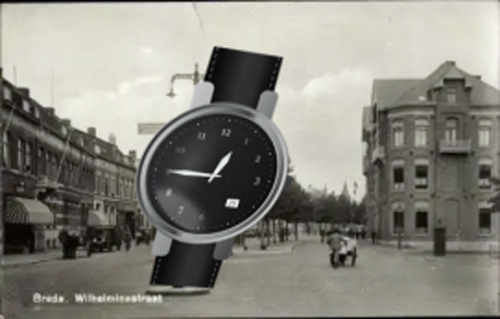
12:45
